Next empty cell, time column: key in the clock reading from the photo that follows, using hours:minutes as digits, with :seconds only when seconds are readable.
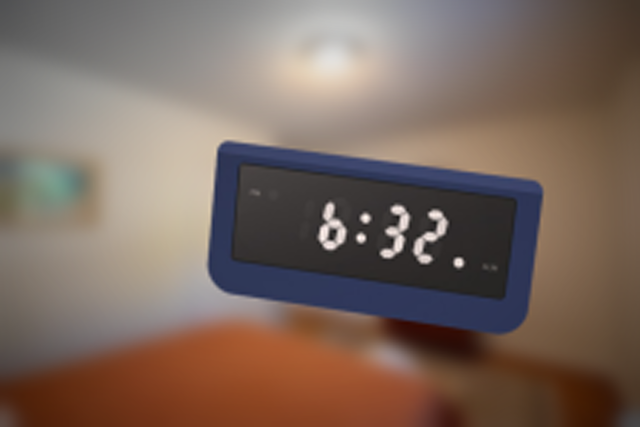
6:32
